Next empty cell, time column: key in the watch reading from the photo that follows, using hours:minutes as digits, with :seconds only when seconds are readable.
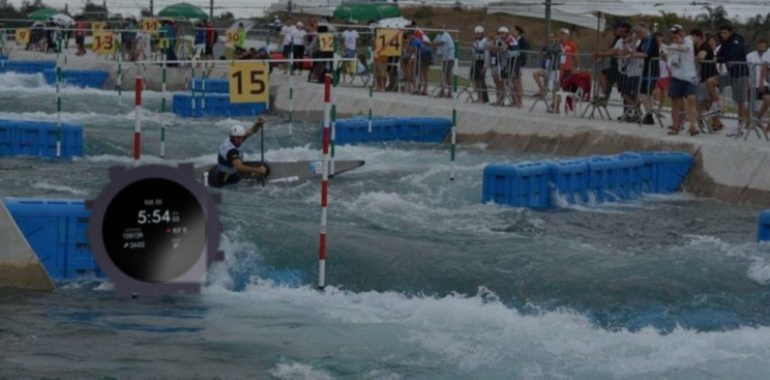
5:54
